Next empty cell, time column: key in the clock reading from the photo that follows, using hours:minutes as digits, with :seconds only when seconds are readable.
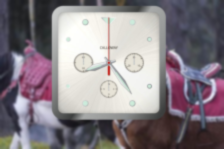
8:24
